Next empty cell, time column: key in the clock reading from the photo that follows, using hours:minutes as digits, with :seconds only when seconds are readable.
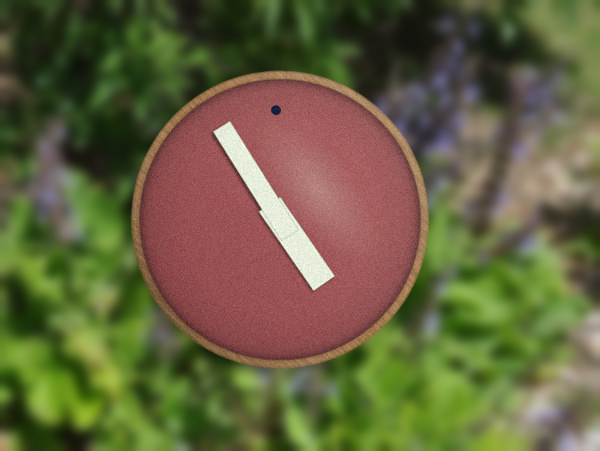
4:55
